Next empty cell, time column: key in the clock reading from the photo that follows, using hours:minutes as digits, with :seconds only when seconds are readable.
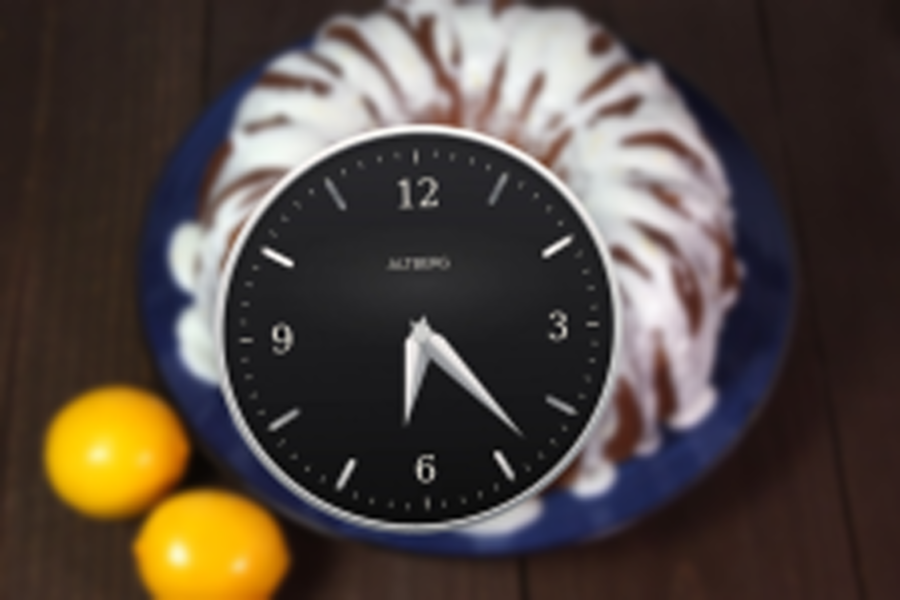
6:23
